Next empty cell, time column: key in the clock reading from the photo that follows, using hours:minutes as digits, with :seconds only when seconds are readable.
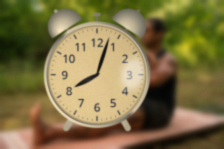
8:03
